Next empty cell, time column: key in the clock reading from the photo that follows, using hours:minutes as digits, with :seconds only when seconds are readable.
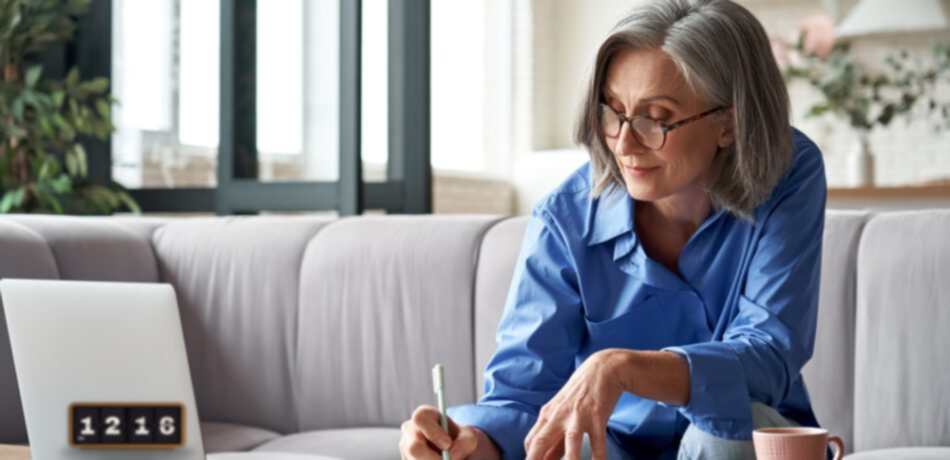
12:16
